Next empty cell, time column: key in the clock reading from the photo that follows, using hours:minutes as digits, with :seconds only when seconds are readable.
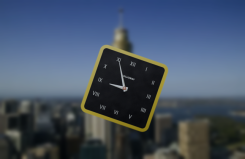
8:55
